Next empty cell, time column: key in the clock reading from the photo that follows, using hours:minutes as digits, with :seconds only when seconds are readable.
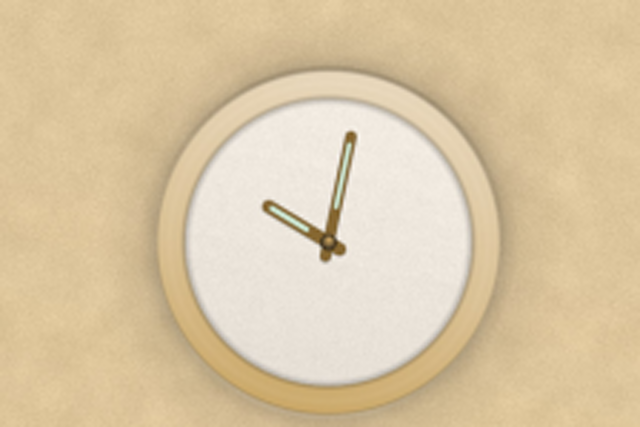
10:02
